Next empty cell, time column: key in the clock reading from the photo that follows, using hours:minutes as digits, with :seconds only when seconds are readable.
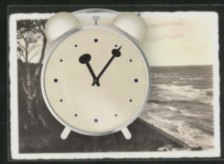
11:06
